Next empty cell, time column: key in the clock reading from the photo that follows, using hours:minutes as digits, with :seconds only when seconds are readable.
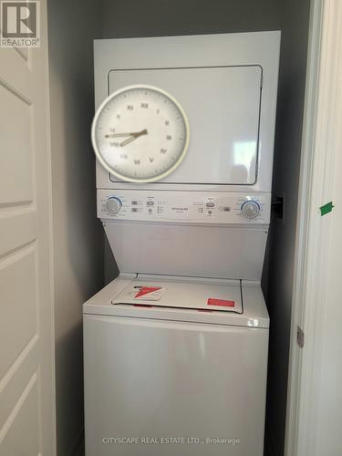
7:43
